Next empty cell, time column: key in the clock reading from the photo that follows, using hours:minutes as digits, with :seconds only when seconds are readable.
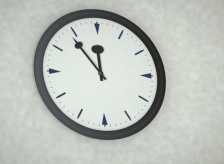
11:54
